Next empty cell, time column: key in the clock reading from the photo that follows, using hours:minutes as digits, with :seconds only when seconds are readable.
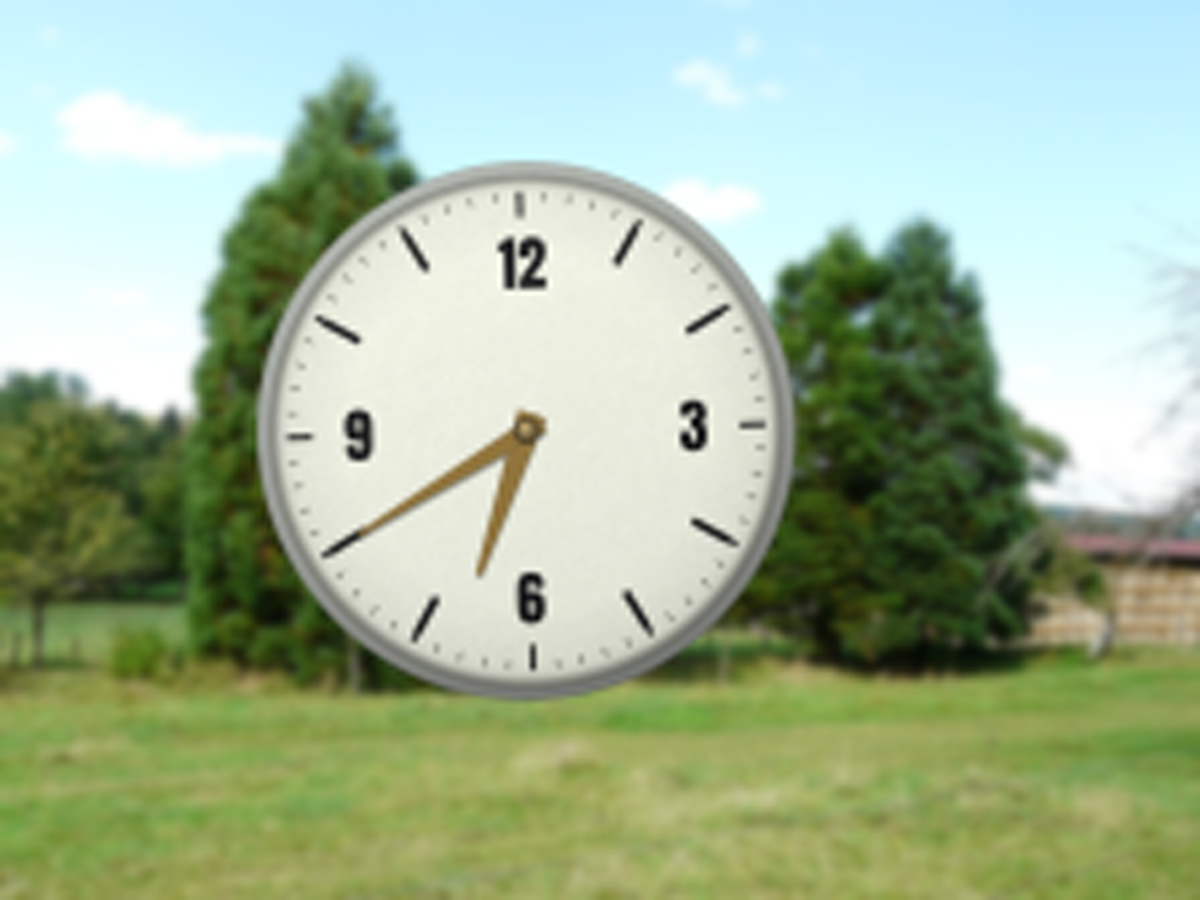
6:40
